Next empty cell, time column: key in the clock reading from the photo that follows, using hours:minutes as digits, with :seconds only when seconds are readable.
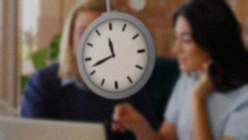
11:42
